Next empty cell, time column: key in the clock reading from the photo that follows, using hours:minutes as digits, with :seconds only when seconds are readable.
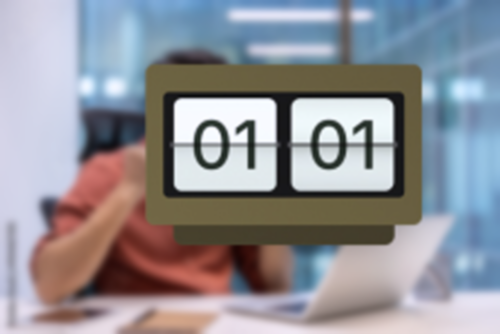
1:01
